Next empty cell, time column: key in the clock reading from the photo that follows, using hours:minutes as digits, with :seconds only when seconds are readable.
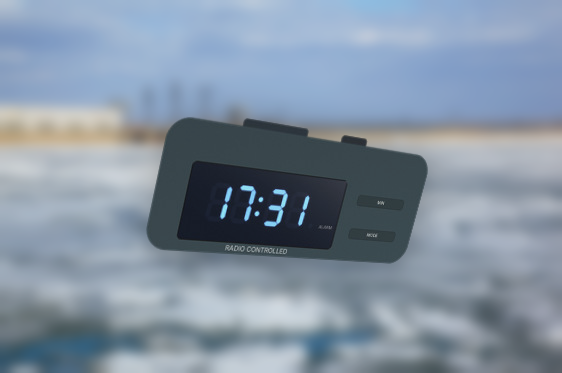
17:31
